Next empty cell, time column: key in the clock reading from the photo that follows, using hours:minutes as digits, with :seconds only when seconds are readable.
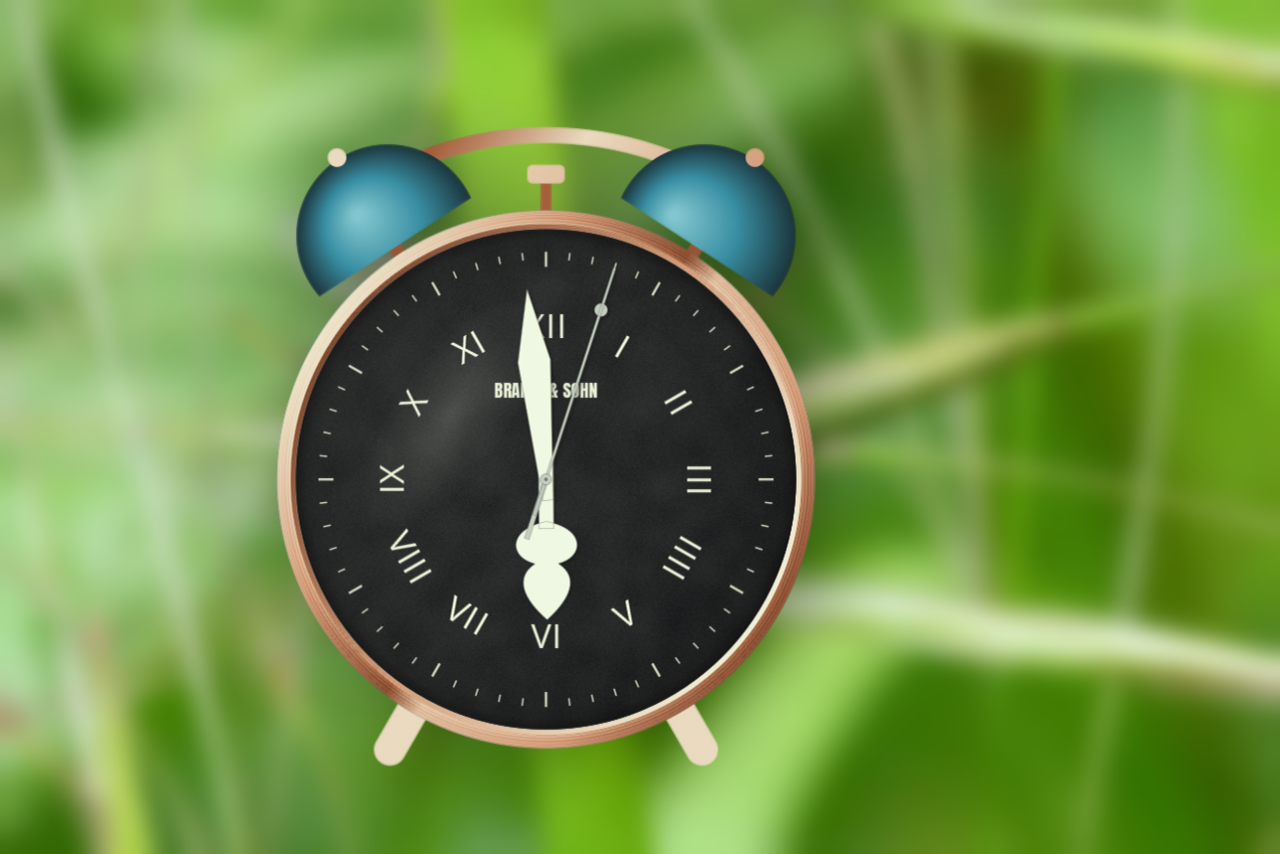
5:59:03
